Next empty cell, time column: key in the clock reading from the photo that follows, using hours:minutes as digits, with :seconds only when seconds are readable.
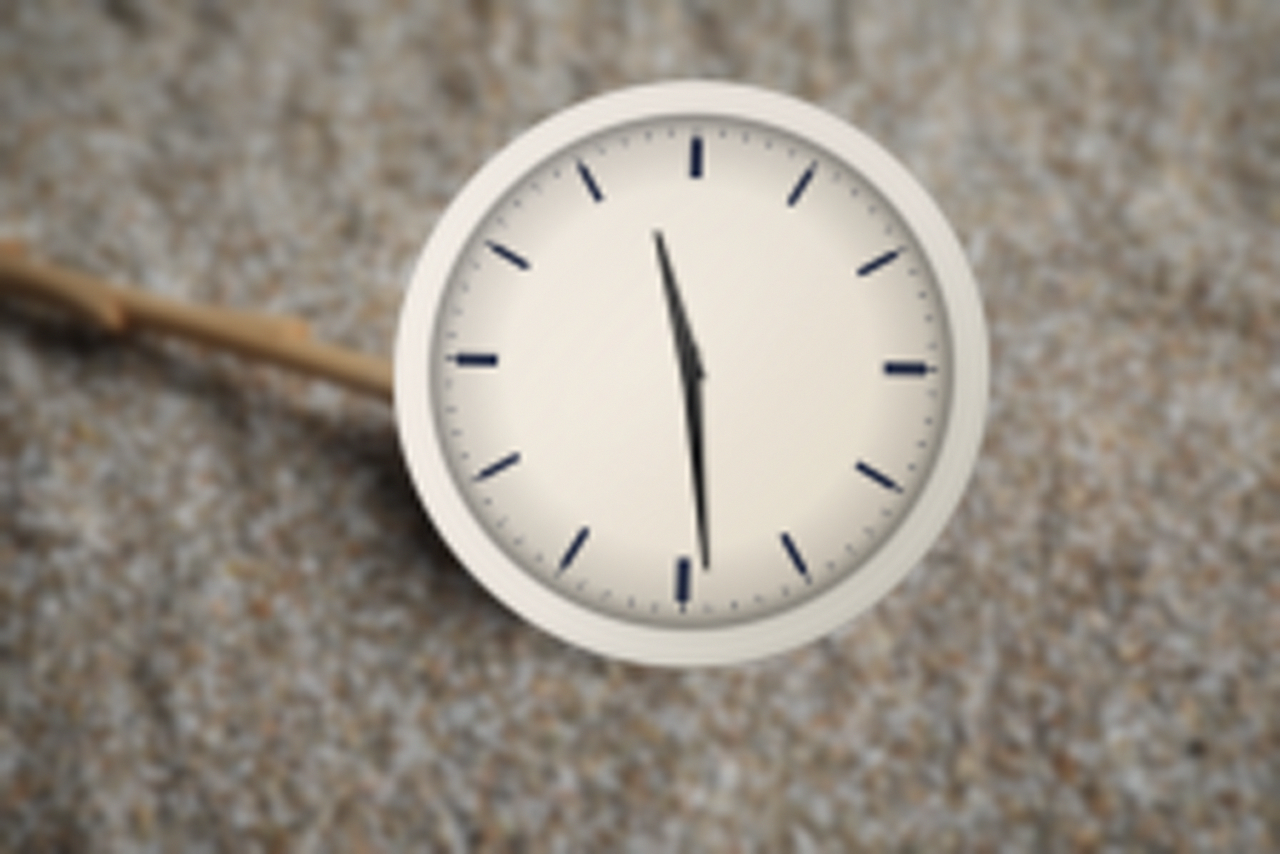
11:29
